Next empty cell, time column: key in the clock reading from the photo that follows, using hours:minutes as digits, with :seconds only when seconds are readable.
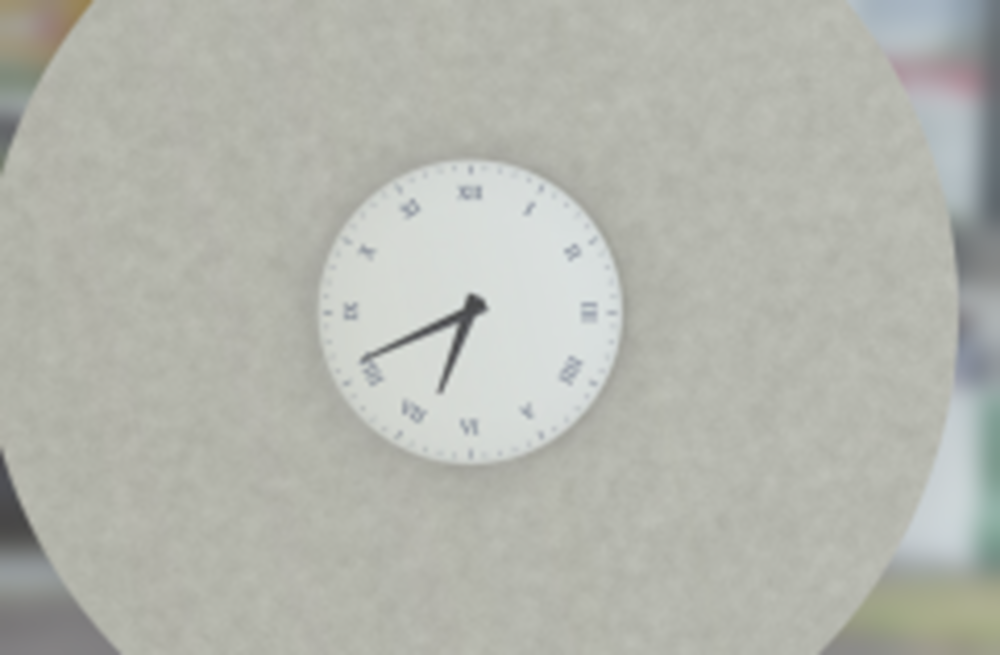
6:41
